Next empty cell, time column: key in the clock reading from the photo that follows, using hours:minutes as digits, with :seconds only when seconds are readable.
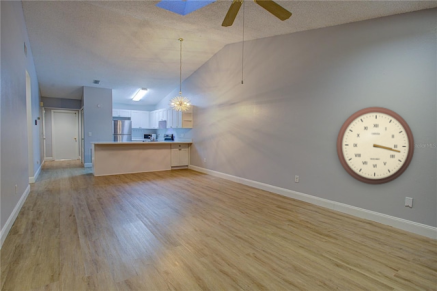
3:17
